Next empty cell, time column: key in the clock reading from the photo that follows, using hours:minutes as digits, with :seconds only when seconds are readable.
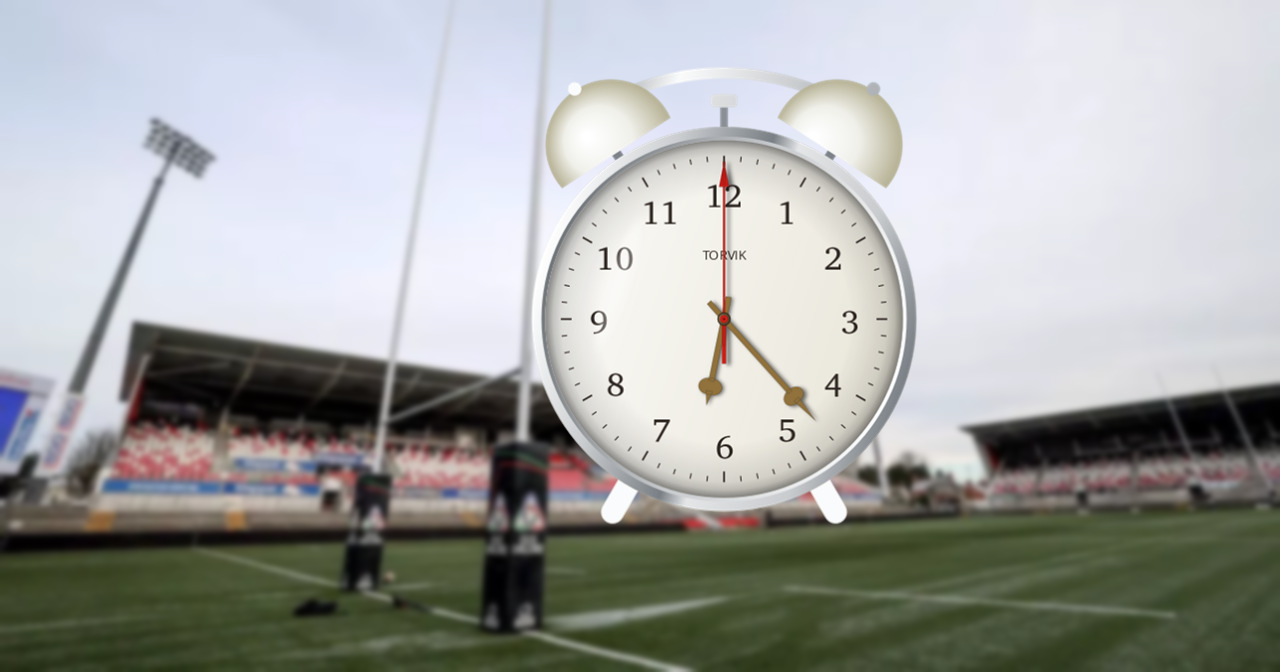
6:23:00
